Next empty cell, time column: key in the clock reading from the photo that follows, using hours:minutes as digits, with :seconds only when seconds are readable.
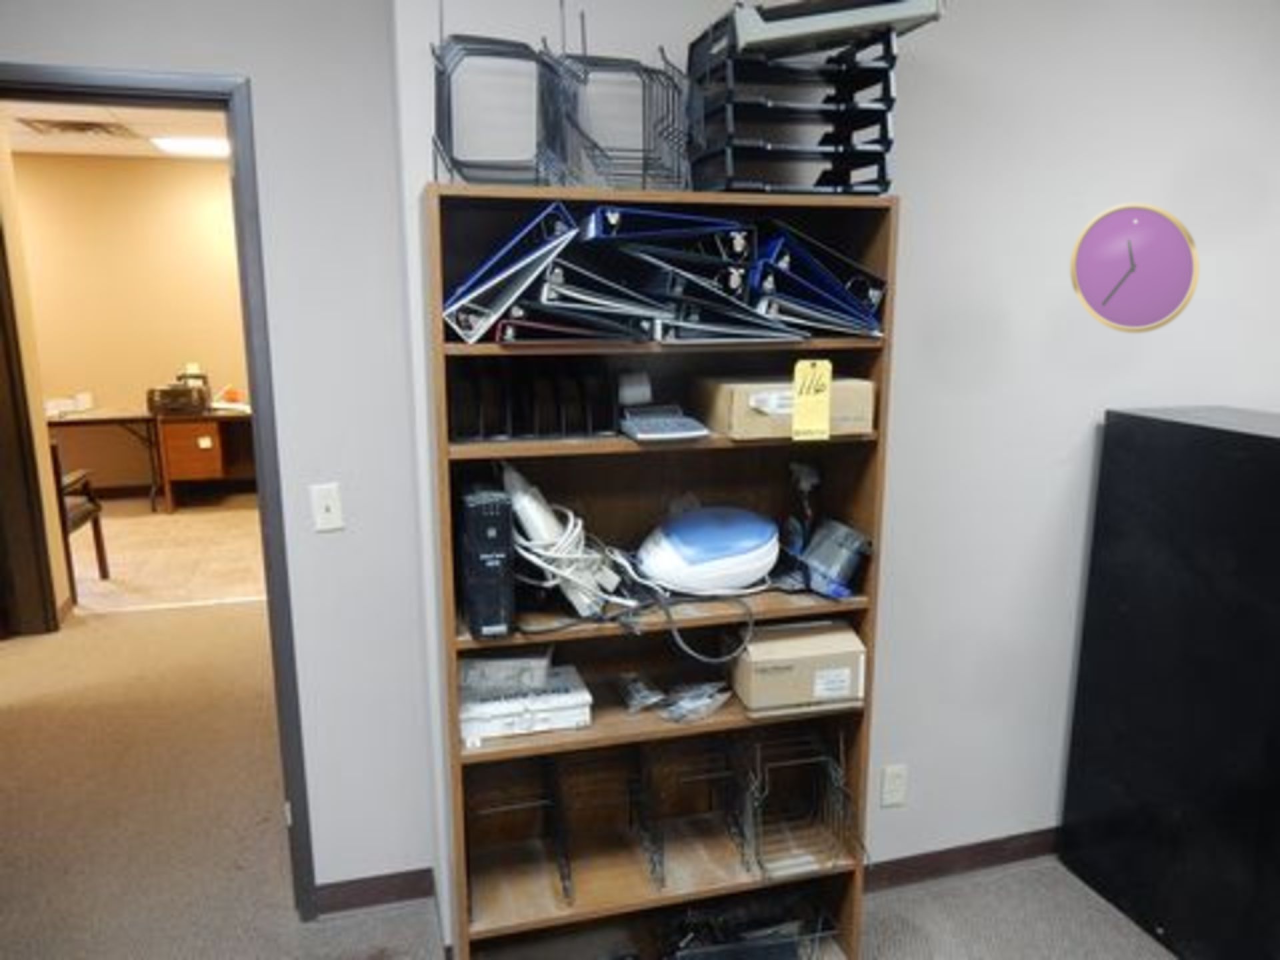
11:36
